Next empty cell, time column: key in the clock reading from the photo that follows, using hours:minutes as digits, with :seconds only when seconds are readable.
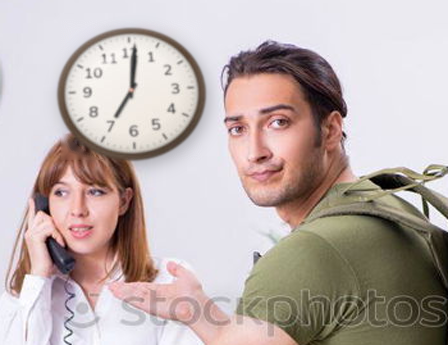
7:01
